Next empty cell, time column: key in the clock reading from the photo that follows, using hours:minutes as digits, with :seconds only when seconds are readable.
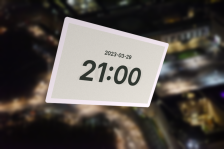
21:00
